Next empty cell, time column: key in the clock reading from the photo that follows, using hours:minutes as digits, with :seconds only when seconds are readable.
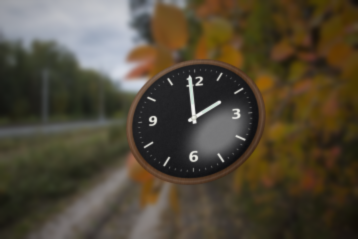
1:59
